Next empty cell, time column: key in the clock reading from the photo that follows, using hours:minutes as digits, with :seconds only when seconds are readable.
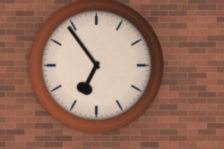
6:54
